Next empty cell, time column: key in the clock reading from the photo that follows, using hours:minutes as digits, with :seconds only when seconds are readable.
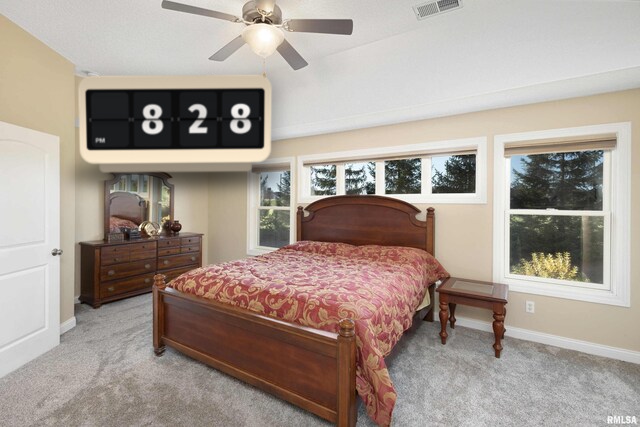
8:28
